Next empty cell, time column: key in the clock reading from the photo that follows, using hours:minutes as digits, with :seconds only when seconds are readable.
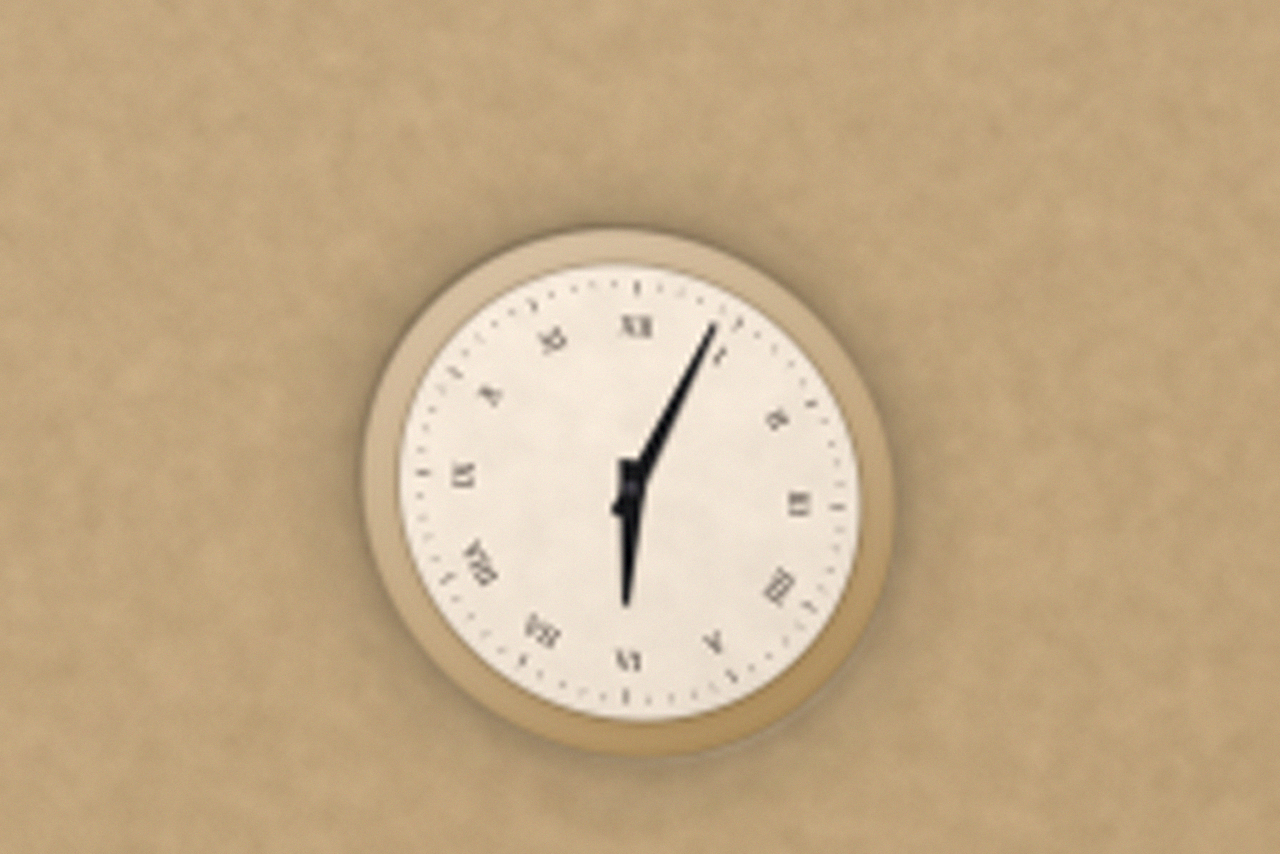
6:04
